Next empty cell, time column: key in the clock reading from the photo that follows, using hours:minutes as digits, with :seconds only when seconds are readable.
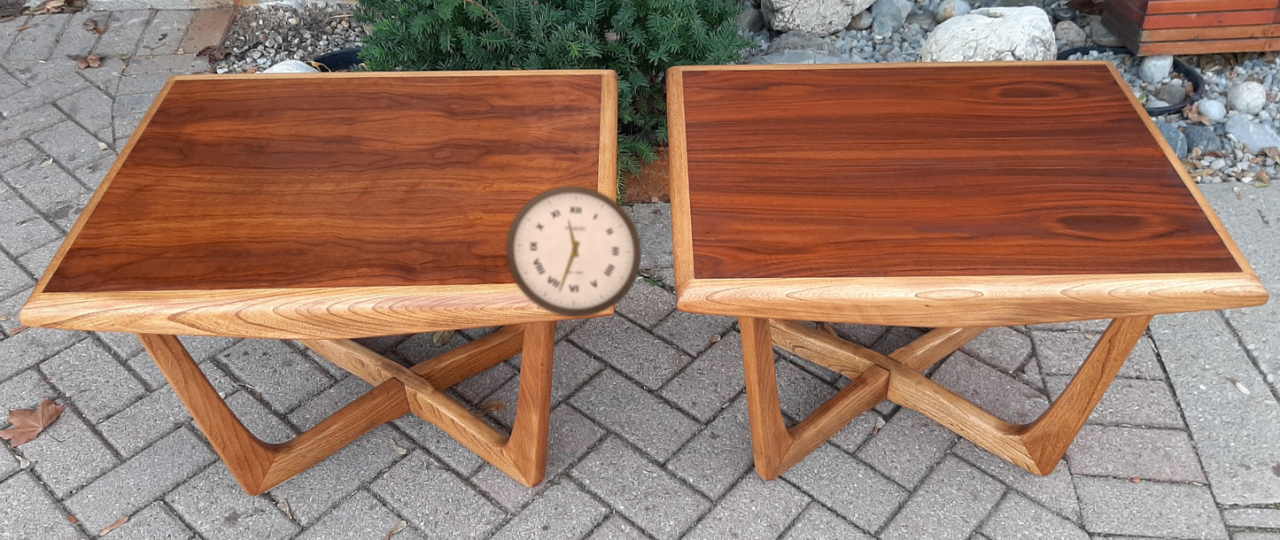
11:33
